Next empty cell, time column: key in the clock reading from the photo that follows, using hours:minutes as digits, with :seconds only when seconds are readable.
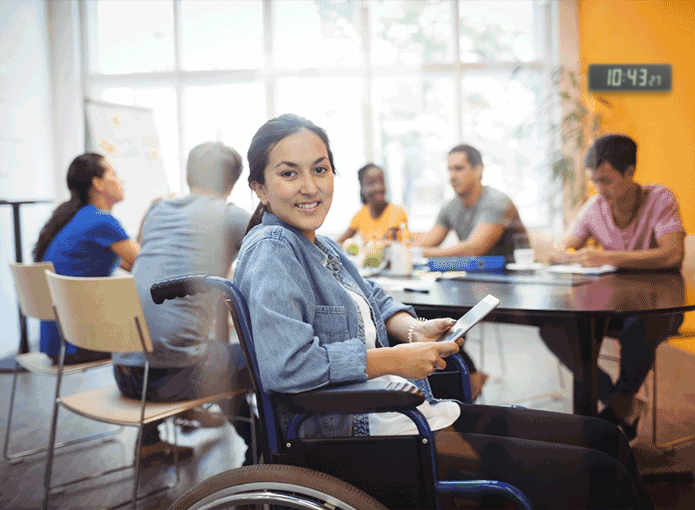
10:43
